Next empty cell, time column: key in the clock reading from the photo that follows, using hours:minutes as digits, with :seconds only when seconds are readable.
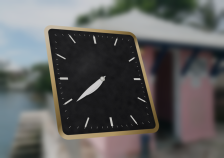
7:39
